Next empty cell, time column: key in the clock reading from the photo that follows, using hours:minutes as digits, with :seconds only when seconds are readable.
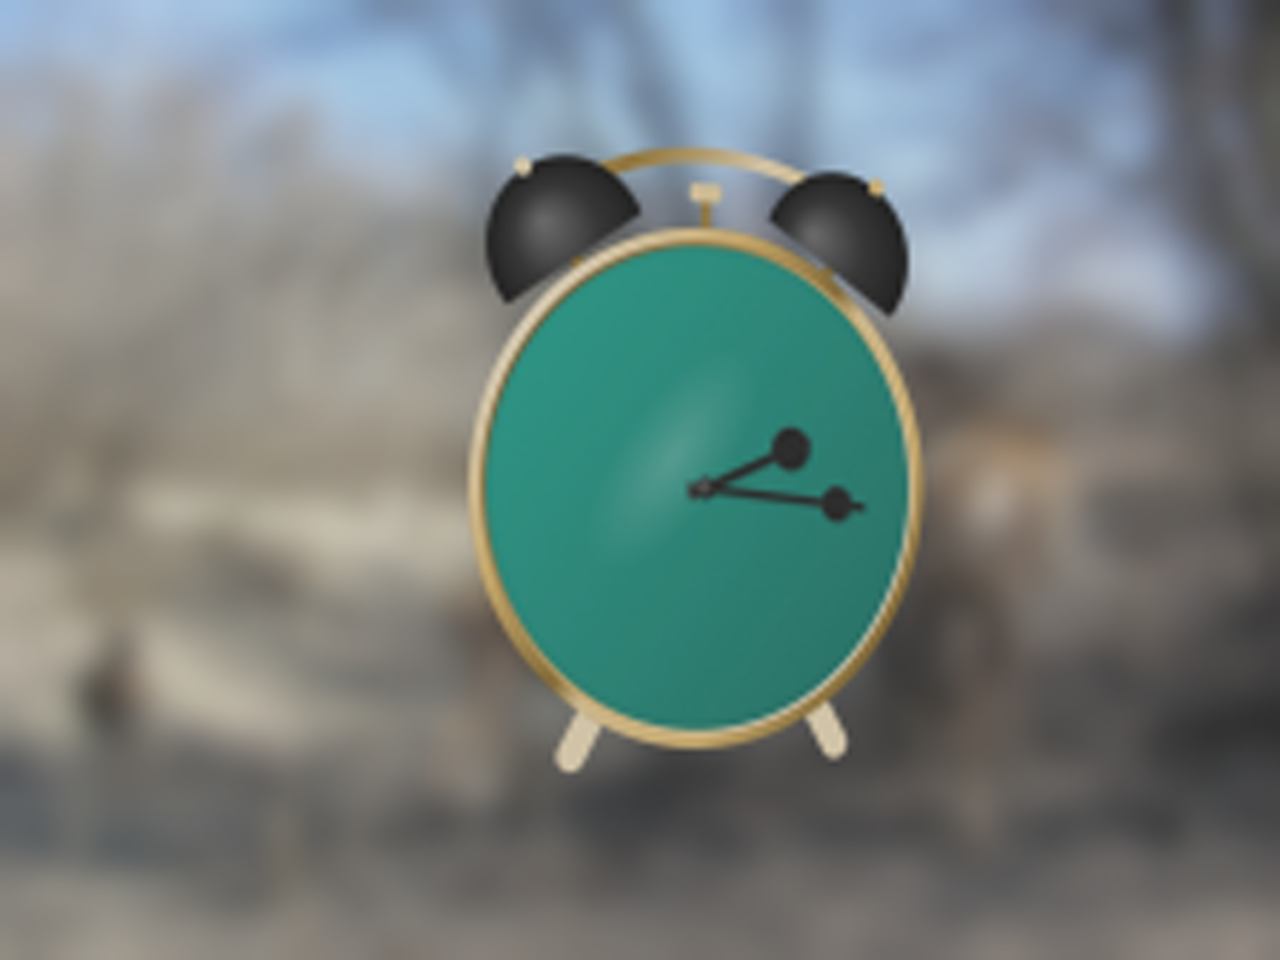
2:16
